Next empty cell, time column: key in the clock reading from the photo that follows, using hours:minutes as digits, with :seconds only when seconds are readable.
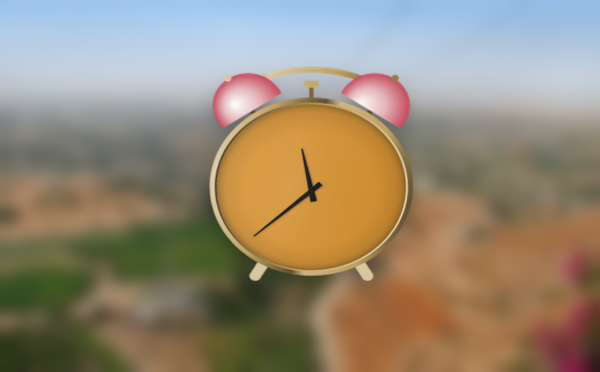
11:38
